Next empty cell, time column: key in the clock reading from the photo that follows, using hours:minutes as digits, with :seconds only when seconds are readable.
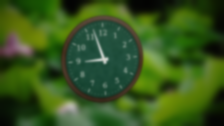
8:57
